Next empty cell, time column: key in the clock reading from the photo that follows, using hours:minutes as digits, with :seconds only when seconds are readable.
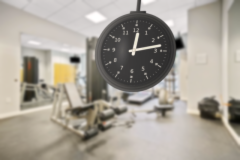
12:13
